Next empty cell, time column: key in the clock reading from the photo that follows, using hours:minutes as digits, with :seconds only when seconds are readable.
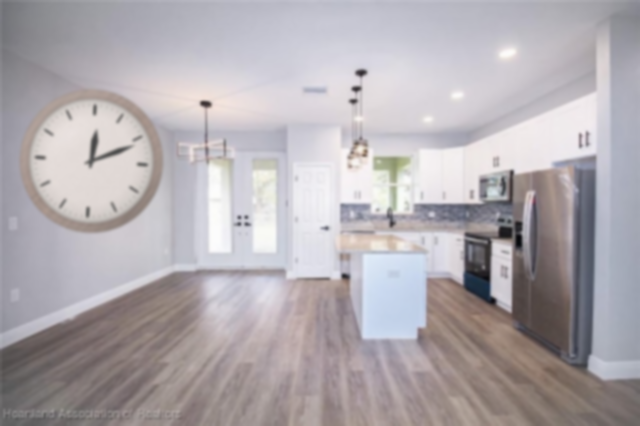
12:11
